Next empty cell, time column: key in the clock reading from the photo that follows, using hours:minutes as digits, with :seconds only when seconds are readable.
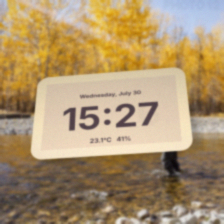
15:27
